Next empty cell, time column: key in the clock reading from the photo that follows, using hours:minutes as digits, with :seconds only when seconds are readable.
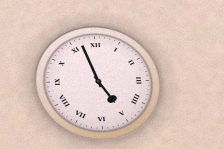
4:57
